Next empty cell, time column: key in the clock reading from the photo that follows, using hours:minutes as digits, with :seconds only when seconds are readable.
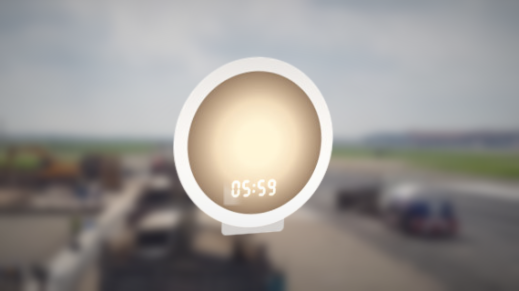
5:59
